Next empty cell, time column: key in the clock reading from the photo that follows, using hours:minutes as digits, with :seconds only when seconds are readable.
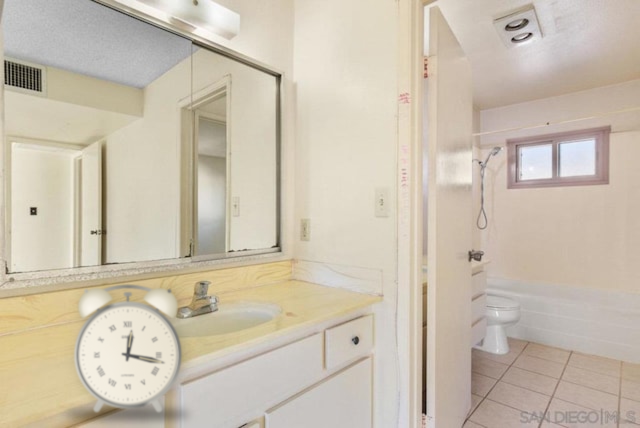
12:17
